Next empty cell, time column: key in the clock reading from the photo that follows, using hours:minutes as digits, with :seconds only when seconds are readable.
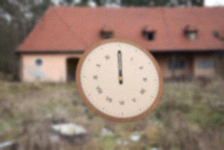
12:00
